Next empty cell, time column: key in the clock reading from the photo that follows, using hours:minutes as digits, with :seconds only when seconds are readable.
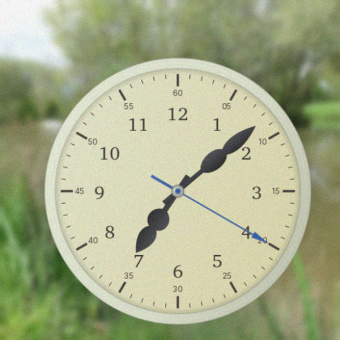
7:08:20
